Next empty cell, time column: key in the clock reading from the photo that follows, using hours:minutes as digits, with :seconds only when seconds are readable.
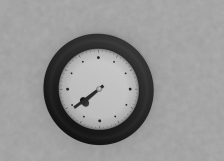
7:39
